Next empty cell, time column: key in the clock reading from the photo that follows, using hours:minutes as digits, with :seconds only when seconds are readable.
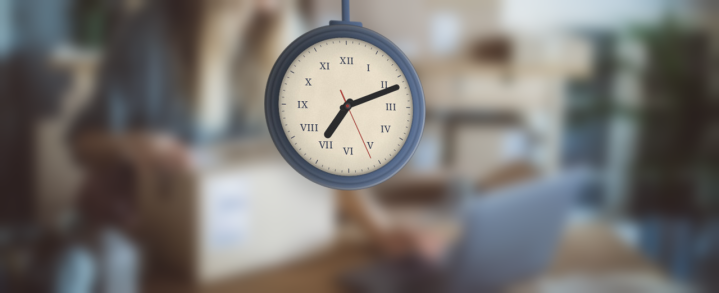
7:11:26
